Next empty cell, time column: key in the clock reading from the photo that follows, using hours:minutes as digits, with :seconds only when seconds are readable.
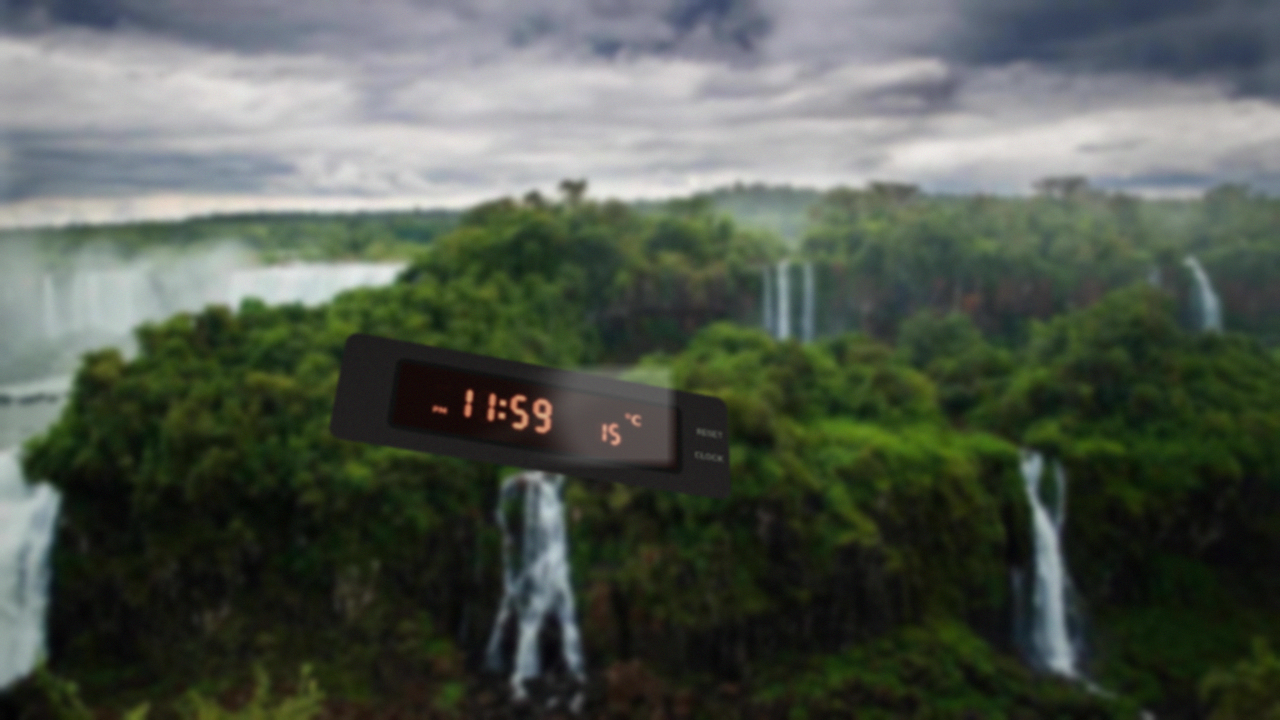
11:59
